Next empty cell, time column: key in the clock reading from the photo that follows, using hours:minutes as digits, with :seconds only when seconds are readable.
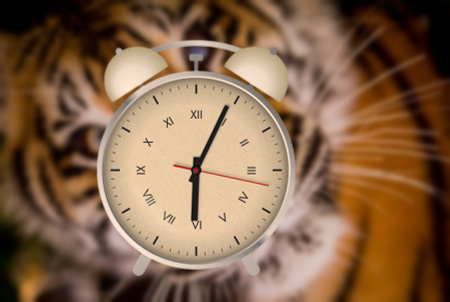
6:04:17
